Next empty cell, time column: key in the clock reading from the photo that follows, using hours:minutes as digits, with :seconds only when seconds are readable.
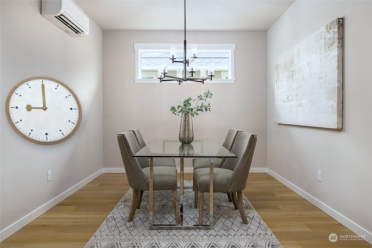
9:00
